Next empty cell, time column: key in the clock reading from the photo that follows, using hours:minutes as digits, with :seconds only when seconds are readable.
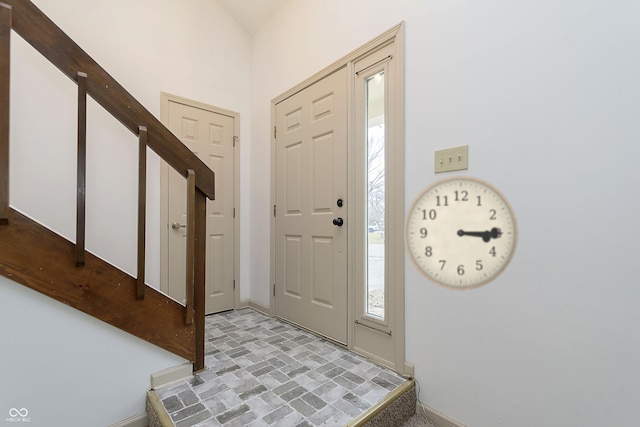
3:15
